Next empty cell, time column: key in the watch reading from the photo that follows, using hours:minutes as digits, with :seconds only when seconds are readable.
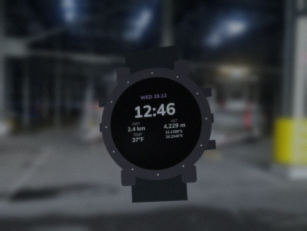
12:46
